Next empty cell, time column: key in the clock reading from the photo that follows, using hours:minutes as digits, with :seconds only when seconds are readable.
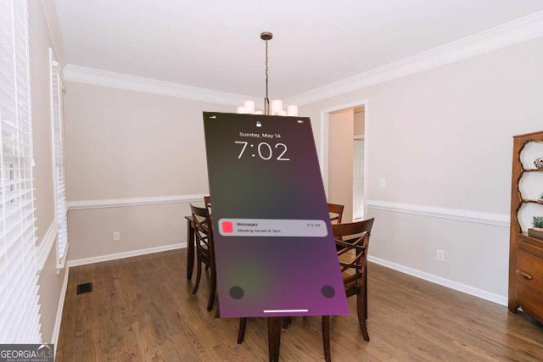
7:02
